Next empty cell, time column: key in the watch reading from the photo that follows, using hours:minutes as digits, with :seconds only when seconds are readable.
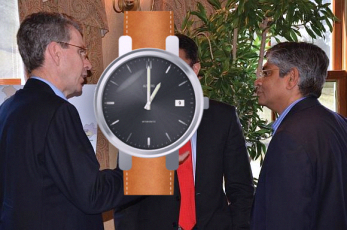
1:00
